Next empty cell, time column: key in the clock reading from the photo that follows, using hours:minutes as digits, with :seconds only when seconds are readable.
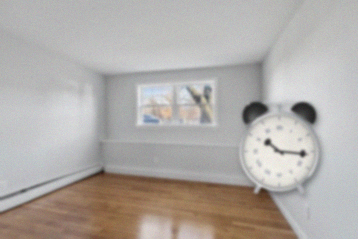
10:16
